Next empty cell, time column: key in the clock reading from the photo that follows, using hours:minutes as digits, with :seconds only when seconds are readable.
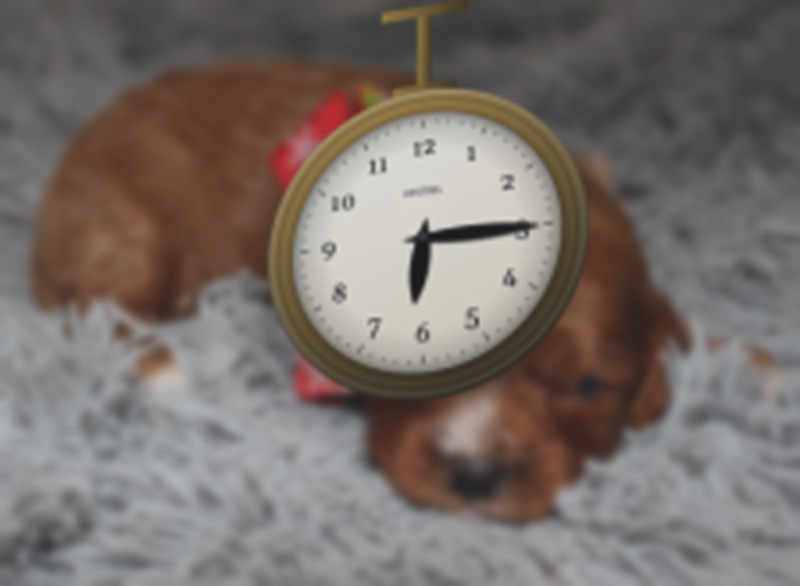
6:15
